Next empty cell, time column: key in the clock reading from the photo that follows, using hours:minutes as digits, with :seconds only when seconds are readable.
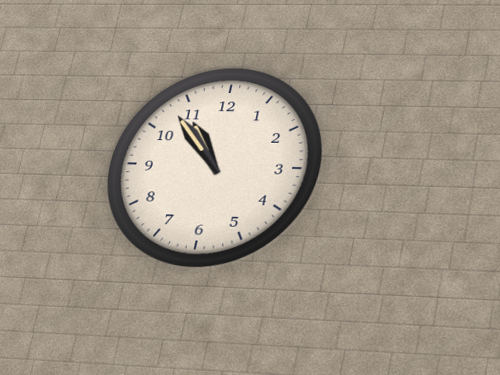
10:53
